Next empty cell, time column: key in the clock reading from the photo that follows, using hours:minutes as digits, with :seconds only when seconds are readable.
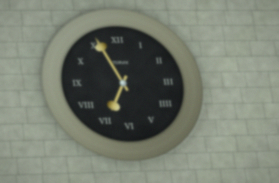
6:56
